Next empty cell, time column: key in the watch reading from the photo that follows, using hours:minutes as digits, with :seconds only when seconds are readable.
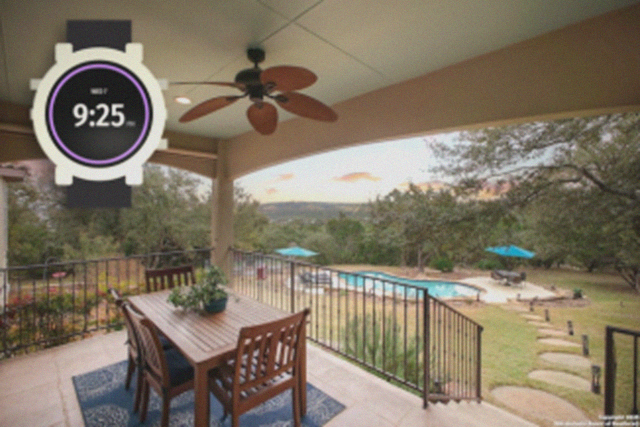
9:25
